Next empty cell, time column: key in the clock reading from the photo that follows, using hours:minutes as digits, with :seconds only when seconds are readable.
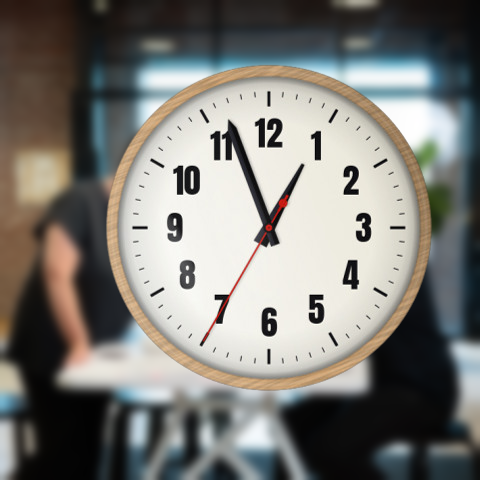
12:56:35
